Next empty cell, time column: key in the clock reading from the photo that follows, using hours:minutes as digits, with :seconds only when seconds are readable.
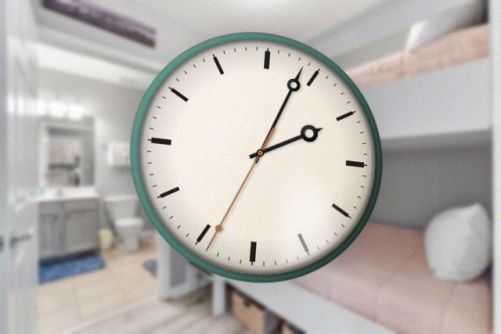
2:03:34
